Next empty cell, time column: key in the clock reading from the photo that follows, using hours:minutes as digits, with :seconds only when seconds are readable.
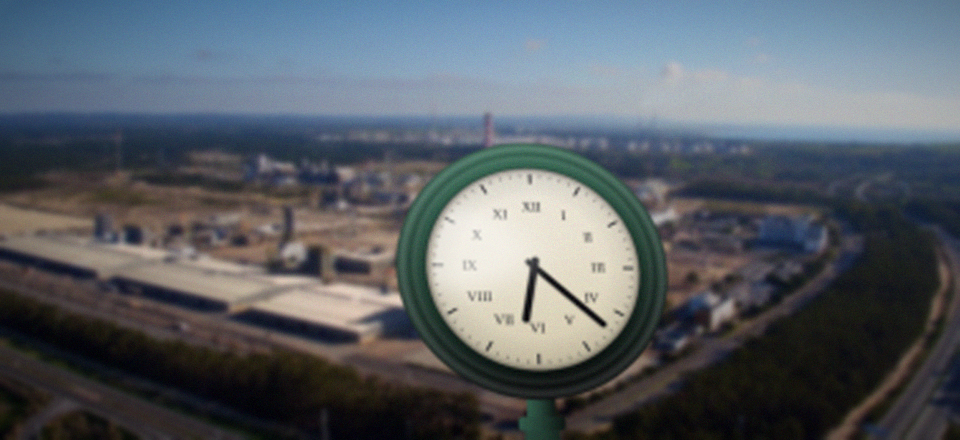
6:22
